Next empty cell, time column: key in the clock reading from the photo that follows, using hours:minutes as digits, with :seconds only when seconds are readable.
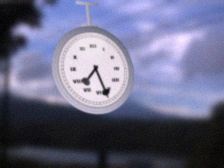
7:27
